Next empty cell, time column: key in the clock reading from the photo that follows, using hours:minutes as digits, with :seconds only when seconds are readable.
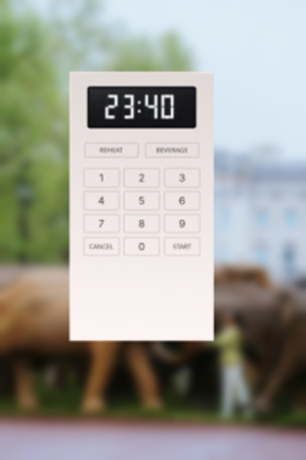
23:40
